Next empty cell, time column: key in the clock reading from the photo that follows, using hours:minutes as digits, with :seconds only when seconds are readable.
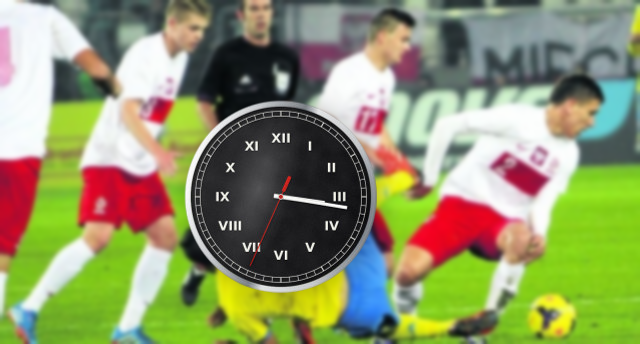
3:16:34
